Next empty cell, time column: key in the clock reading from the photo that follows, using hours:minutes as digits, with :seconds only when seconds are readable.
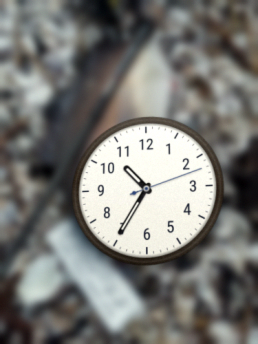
10:35:12
